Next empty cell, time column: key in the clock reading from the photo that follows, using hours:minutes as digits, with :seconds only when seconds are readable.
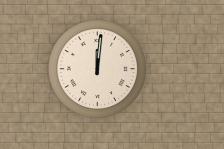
12:01
